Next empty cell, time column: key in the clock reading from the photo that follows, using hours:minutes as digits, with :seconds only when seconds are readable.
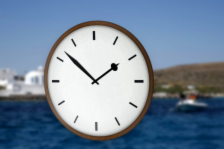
1:52
